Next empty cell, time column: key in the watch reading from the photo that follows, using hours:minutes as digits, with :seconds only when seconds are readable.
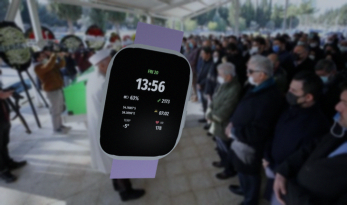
13:56
